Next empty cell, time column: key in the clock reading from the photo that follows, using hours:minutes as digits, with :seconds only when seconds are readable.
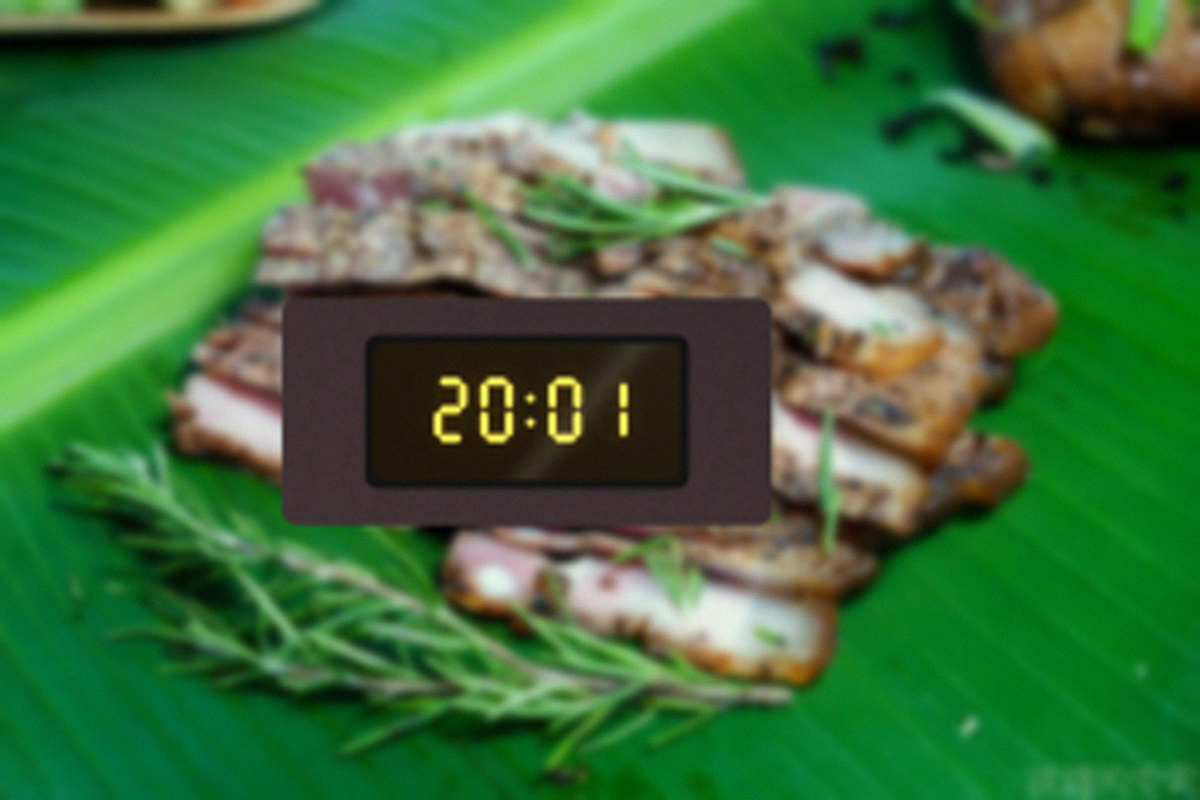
20:01
